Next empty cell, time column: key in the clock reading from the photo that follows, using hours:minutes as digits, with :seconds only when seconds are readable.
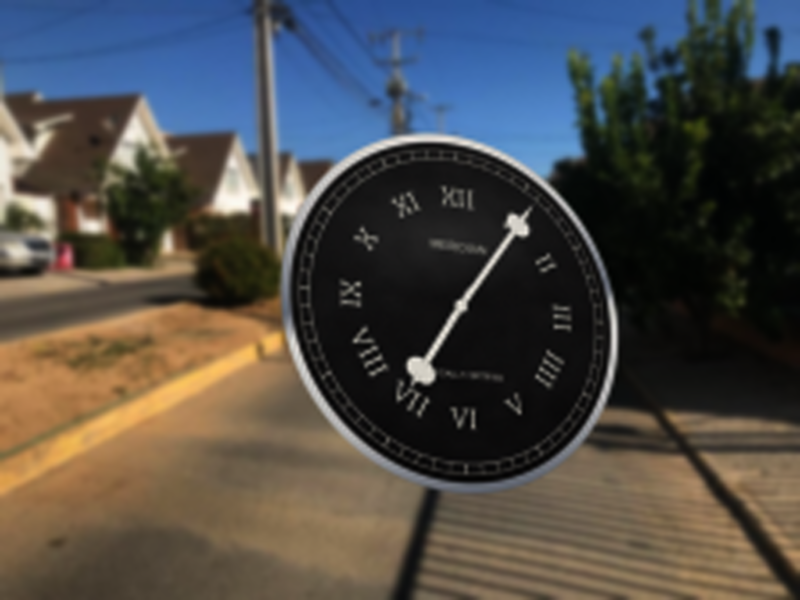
7:06
